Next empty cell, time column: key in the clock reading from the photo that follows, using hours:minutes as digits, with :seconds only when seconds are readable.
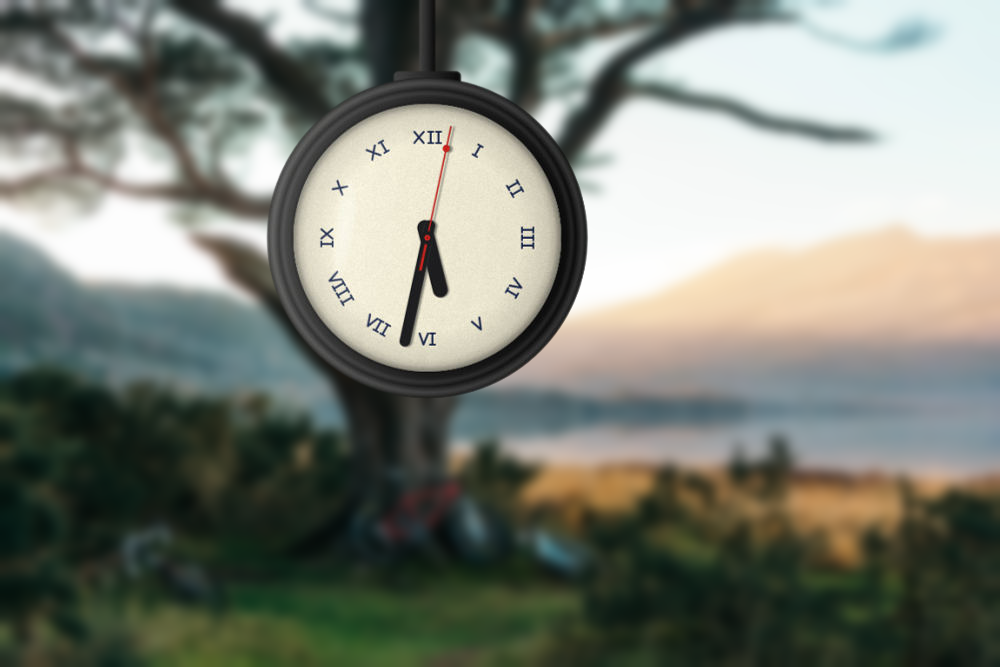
5:32:02
